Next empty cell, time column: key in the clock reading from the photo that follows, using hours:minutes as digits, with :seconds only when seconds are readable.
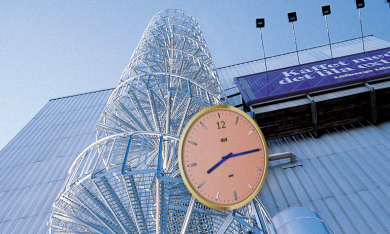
8:15
